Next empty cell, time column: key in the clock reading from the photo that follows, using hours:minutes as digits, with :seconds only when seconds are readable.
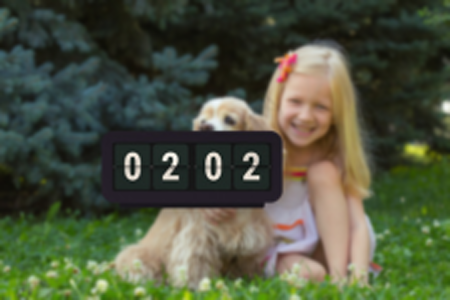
2:02
